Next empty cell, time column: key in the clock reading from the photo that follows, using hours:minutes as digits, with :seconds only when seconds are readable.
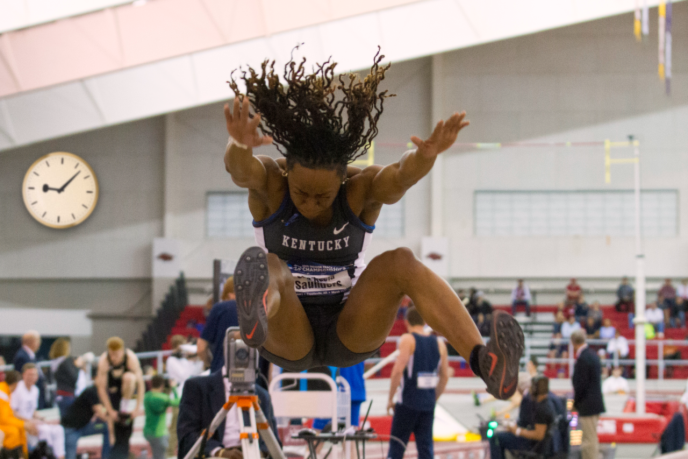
9:07
